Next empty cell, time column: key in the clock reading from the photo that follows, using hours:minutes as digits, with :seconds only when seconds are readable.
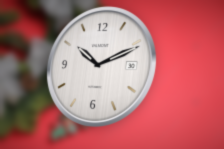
10:11
